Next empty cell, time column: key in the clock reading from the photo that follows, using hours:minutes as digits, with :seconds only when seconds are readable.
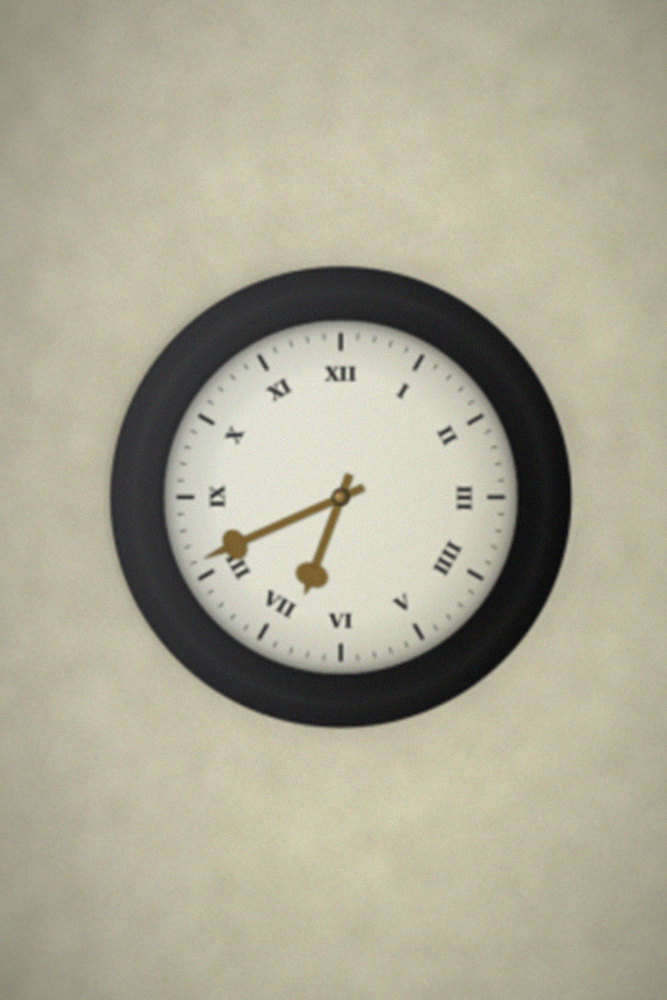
6:41
